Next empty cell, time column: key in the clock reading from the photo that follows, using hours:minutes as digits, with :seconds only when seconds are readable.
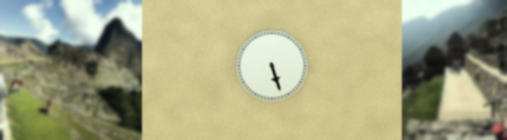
5:27
